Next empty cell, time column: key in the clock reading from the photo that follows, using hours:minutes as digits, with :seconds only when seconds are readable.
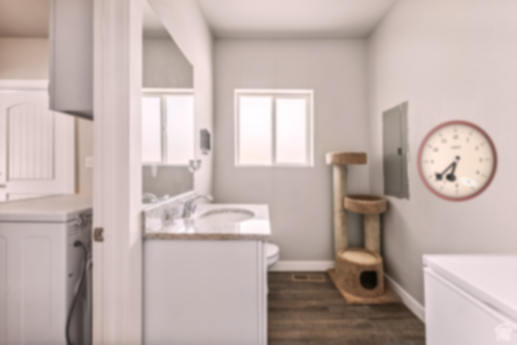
6:38
